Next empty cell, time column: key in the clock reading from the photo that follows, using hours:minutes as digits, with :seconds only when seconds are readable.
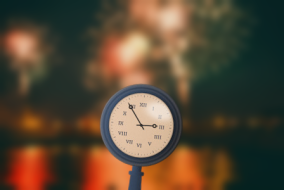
2:54
